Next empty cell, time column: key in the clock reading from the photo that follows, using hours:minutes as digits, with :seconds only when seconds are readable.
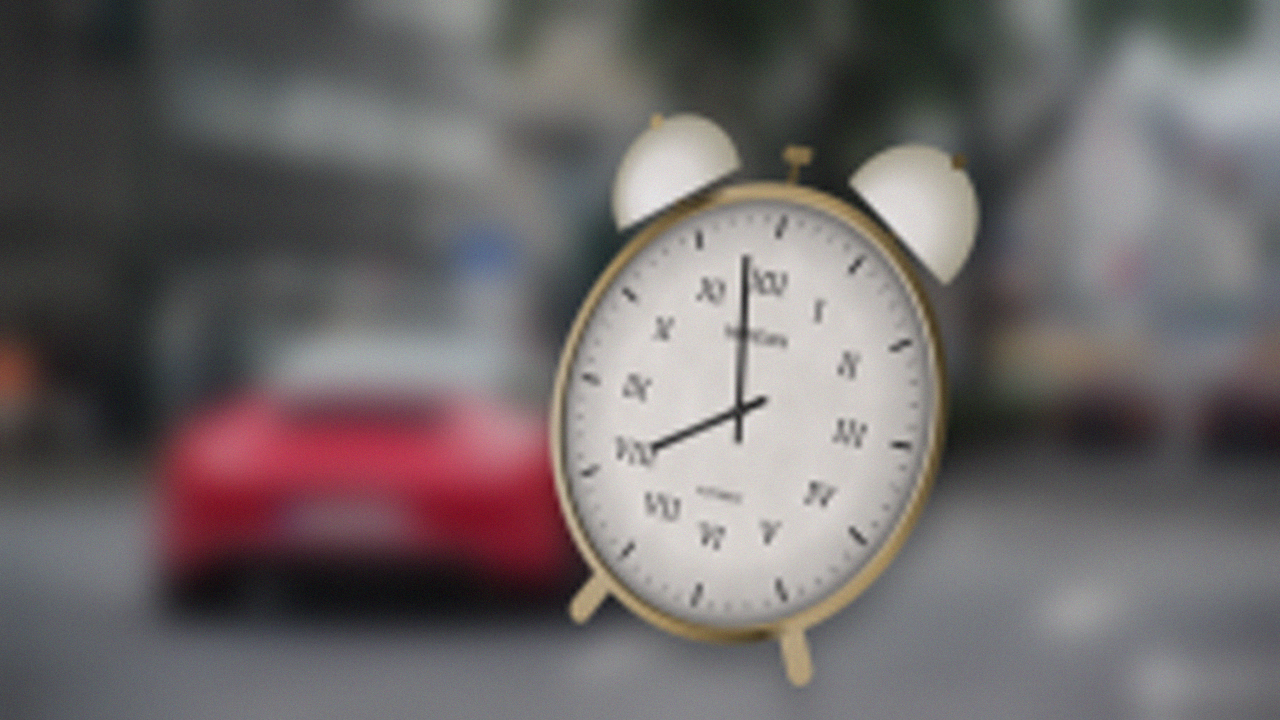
7:58
